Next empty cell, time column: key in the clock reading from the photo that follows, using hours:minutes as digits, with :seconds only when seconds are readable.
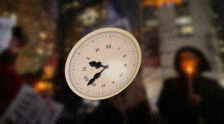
9:37
